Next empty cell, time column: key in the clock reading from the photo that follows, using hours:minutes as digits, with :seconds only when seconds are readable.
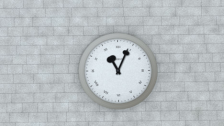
11:04
